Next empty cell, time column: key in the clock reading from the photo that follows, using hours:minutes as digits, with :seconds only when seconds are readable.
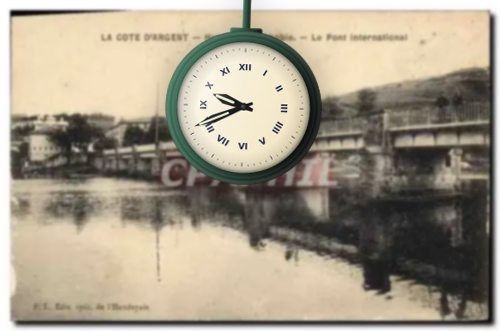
9:41
